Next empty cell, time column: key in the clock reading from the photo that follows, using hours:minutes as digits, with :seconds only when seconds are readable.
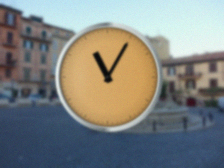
11:05
